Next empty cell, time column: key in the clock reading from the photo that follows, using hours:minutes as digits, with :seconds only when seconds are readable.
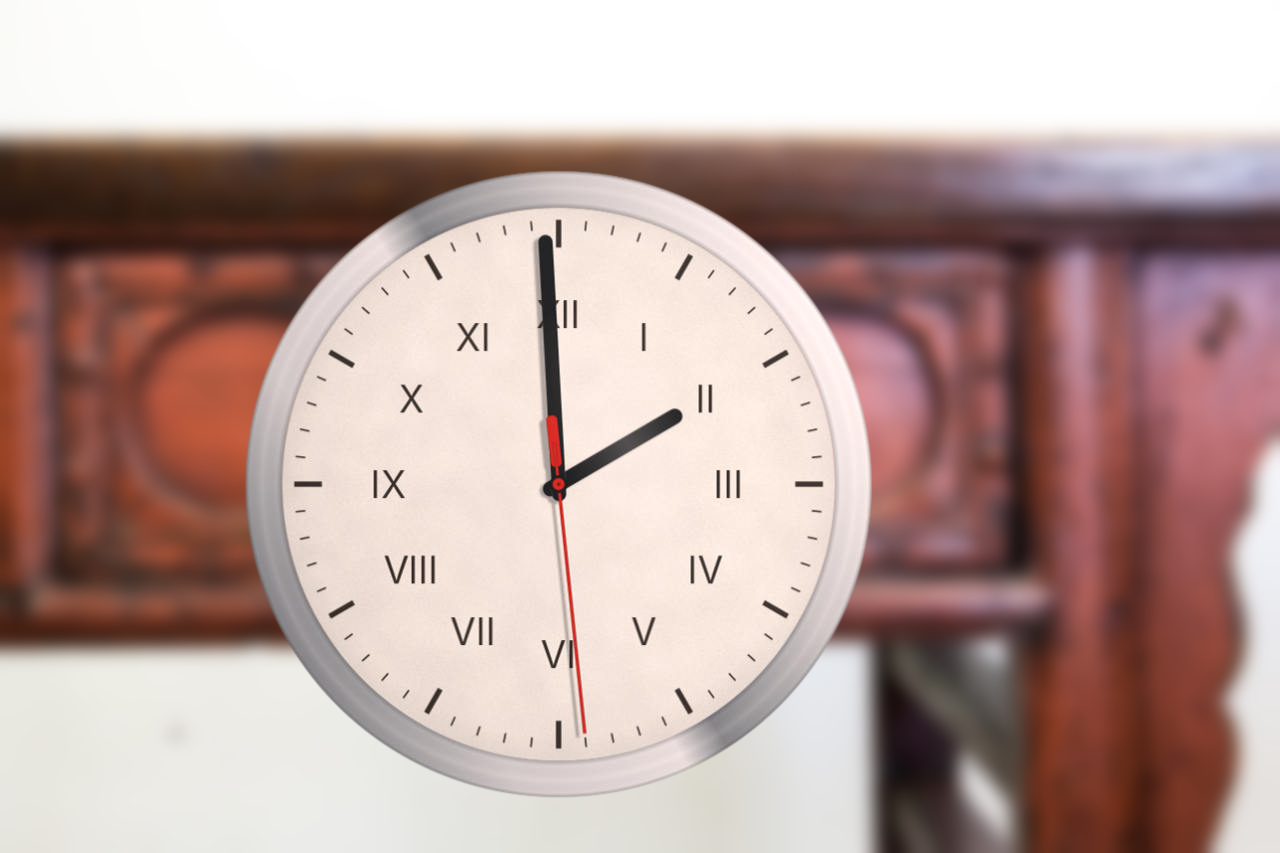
1:59:29
